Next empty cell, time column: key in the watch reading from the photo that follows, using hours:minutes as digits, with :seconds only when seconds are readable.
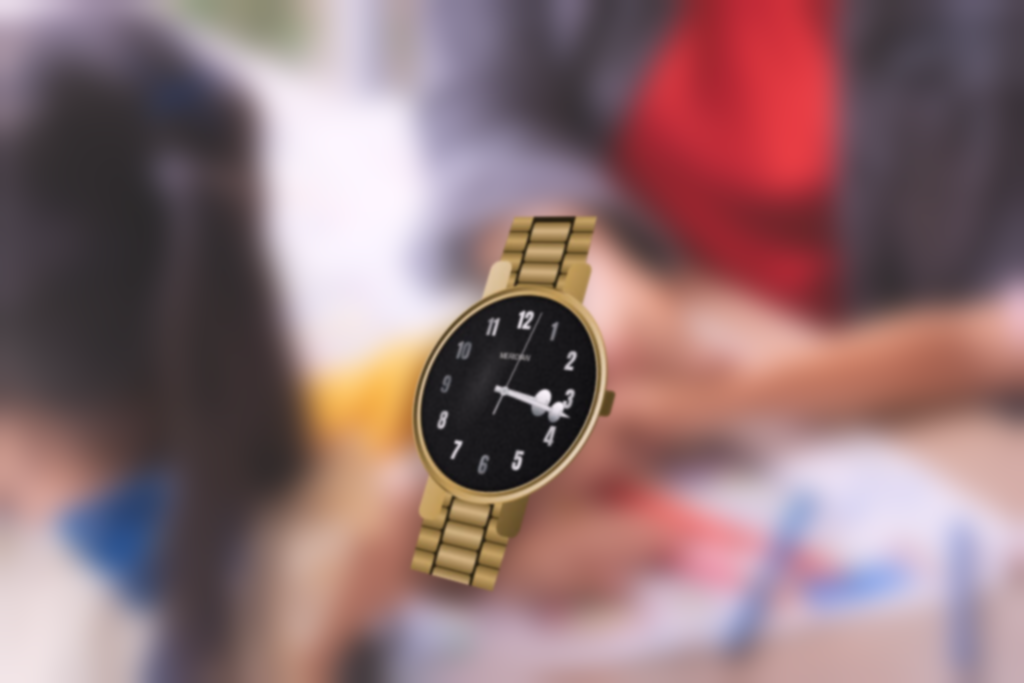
3:17:02
